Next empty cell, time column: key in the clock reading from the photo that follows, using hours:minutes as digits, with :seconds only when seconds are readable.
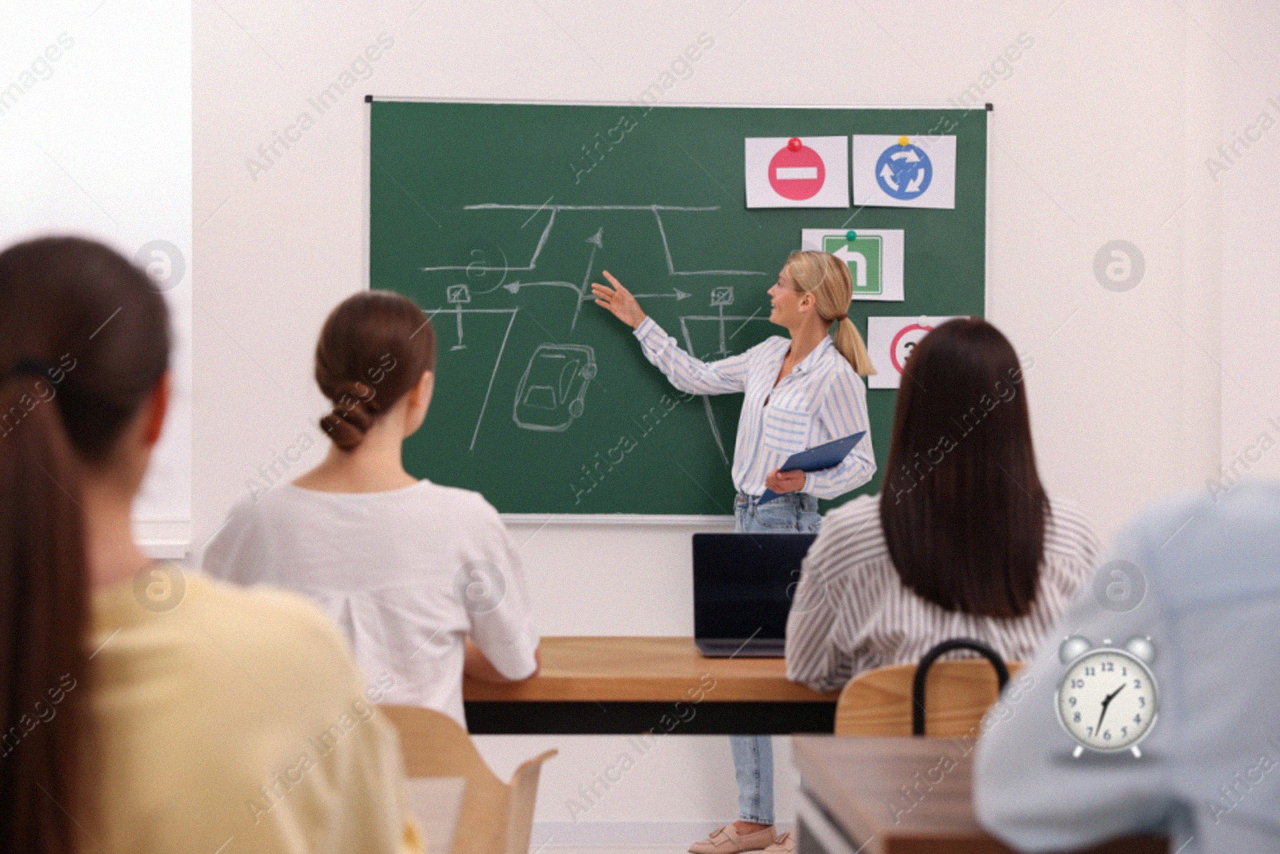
1:33
